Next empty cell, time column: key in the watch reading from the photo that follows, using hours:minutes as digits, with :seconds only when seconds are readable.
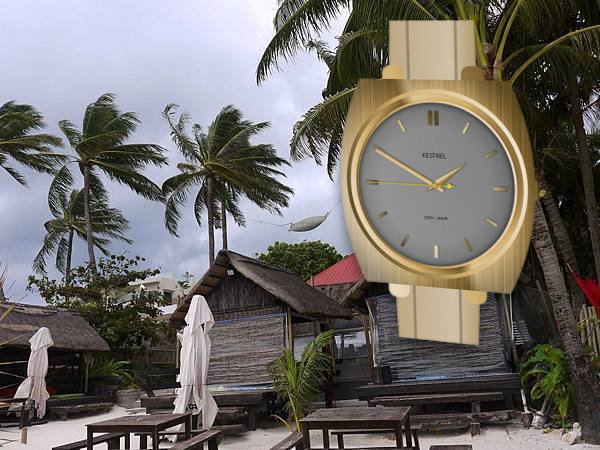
1:49:45
